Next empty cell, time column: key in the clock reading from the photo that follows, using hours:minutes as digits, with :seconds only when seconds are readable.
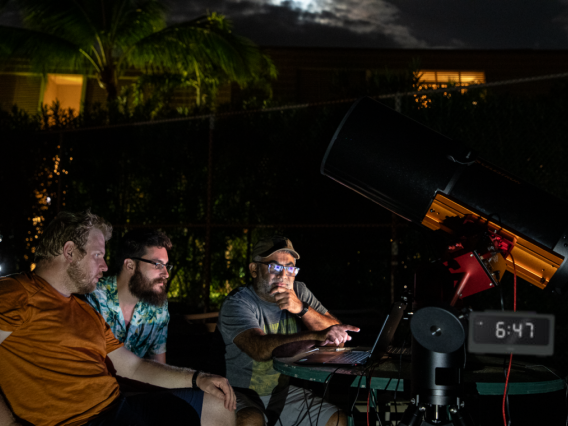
6:47
